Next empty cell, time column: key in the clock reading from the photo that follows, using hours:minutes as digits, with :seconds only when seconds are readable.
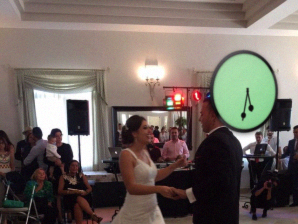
5:32
